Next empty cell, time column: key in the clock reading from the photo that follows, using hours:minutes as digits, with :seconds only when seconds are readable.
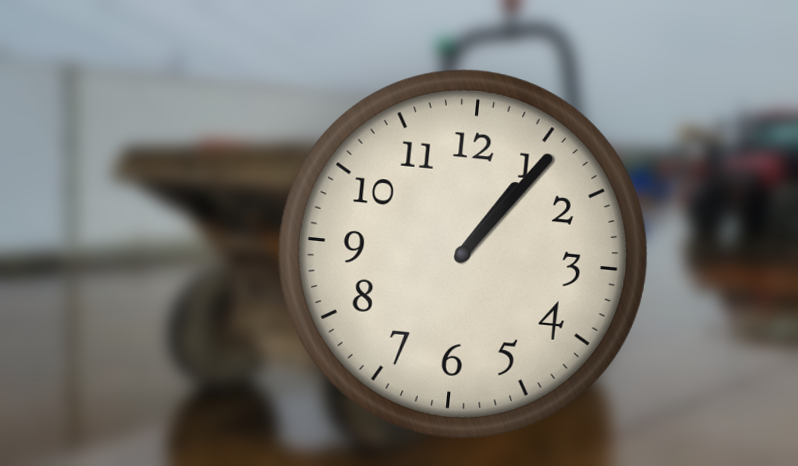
1:06
